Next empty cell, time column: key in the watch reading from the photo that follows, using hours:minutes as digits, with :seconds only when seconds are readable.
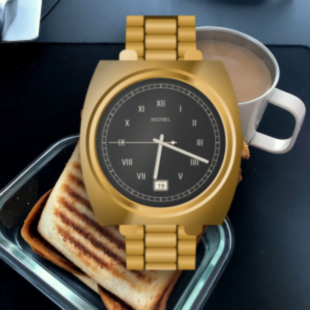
6:18:45
